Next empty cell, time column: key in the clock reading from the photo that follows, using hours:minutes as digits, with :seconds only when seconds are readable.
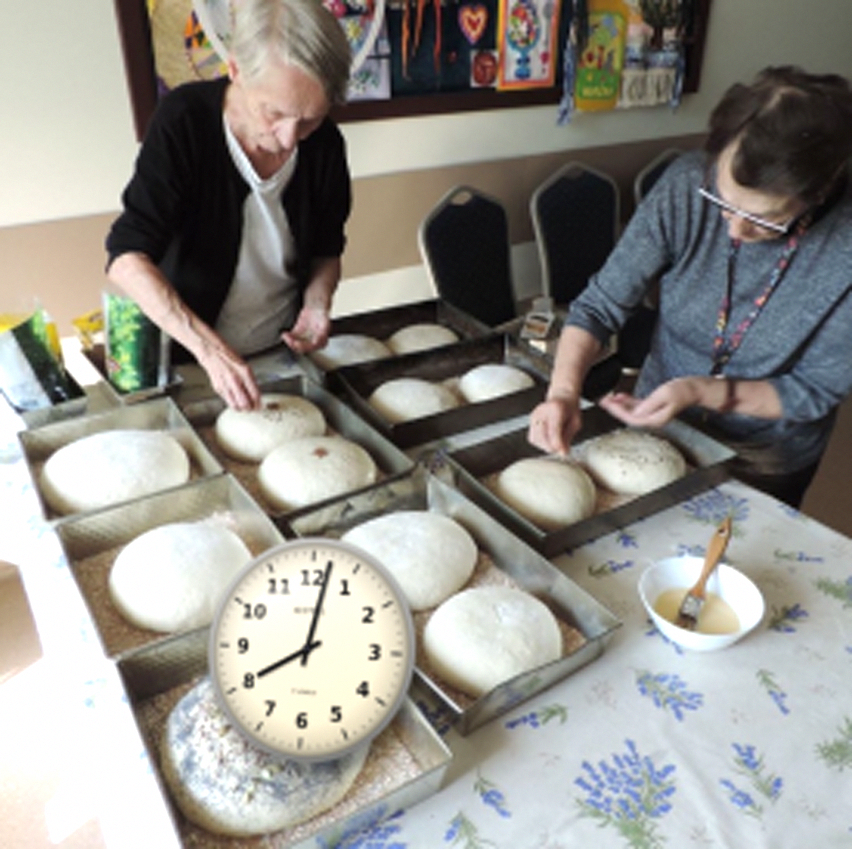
8:02
